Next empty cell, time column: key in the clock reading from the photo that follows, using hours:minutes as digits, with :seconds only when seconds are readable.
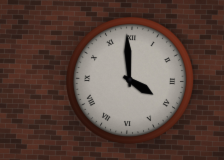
3:59
